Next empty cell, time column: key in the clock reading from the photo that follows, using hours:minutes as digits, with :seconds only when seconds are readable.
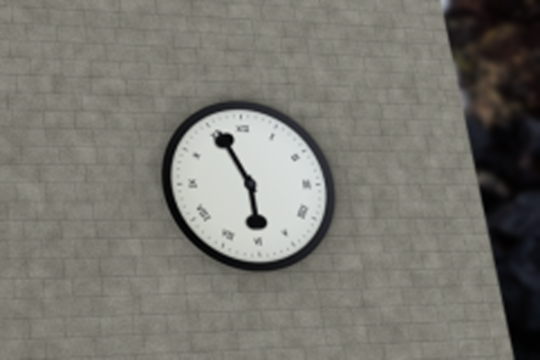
5:56
